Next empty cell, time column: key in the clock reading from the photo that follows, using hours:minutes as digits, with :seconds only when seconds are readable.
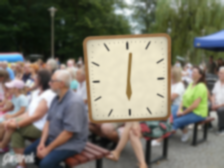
6:01
